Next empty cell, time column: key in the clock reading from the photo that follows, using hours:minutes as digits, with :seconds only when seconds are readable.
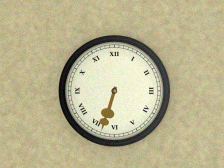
6:33
